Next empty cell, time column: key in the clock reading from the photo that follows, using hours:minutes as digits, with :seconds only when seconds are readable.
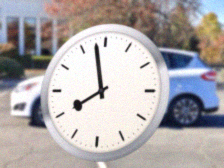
7:58
